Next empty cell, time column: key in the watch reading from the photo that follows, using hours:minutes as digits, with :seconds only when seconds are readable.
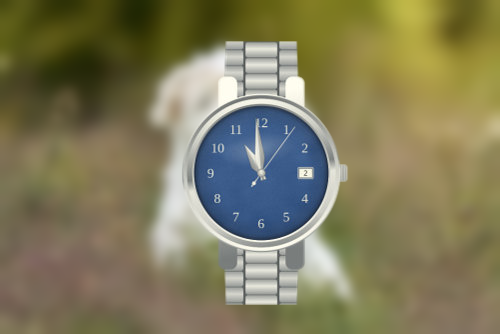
10:59:06
